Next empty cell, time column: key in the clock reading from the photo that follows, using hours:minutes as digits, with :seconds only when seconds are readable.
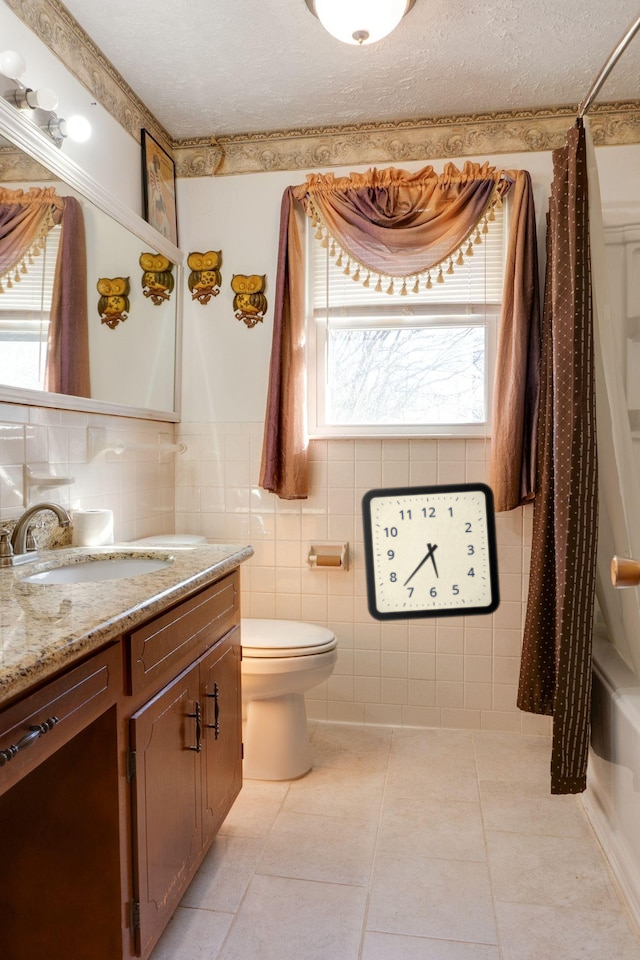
5:37
